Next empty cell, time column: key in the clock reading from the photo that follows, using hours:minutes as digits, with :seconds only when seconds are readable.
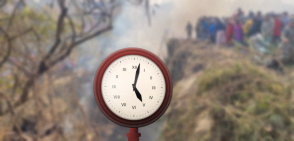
5:02
